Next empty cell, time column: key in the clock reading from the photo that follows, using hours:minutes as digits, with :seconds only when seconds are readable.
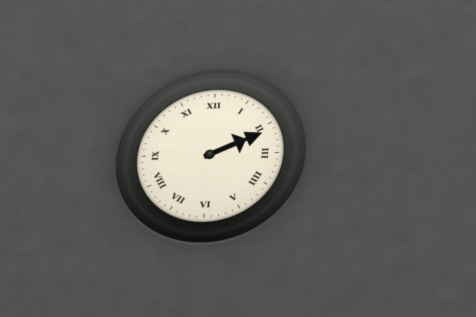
2:11
